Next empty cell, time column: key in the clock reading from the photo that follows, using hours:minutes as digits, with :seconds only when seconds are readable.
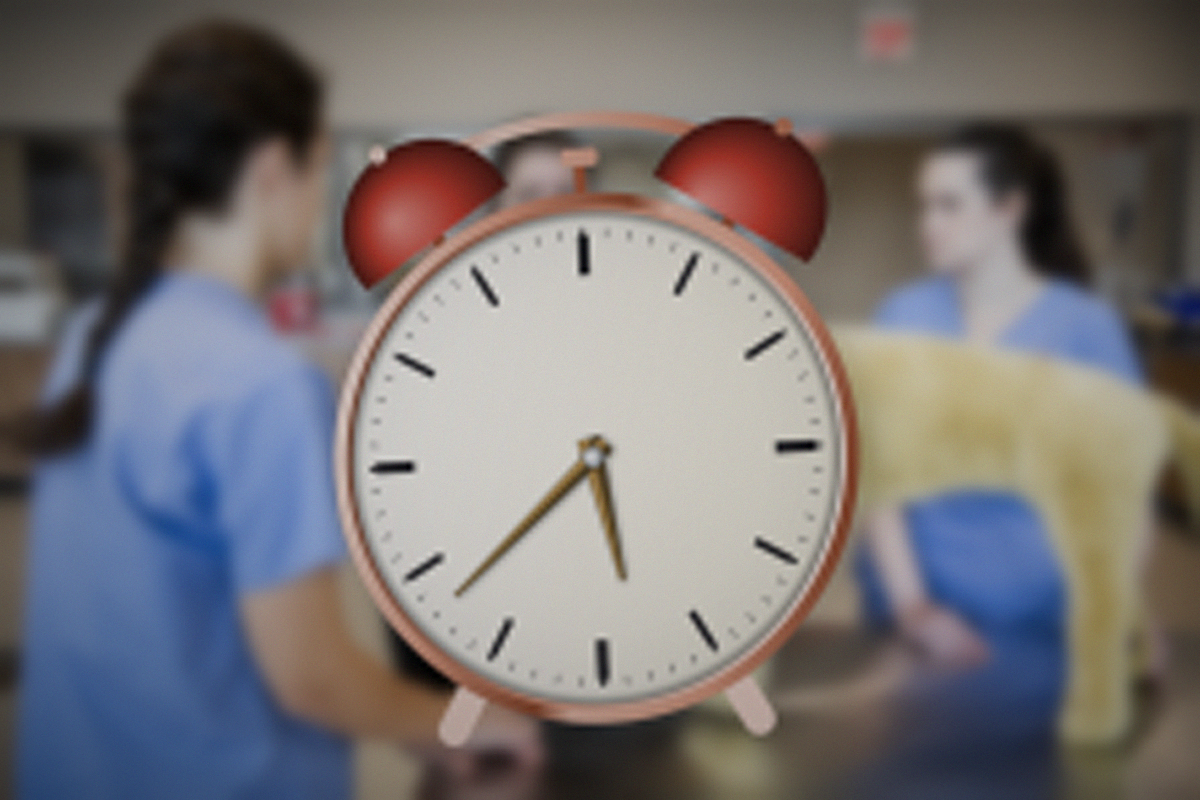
5:38
